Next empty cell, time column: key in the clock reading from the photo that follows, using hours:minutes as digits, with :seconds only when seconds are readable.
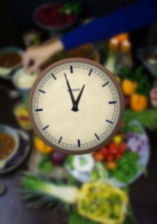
12:58
